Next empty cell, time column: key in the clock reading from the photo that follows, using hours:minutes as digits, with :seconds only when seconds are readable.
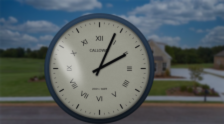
2:04
